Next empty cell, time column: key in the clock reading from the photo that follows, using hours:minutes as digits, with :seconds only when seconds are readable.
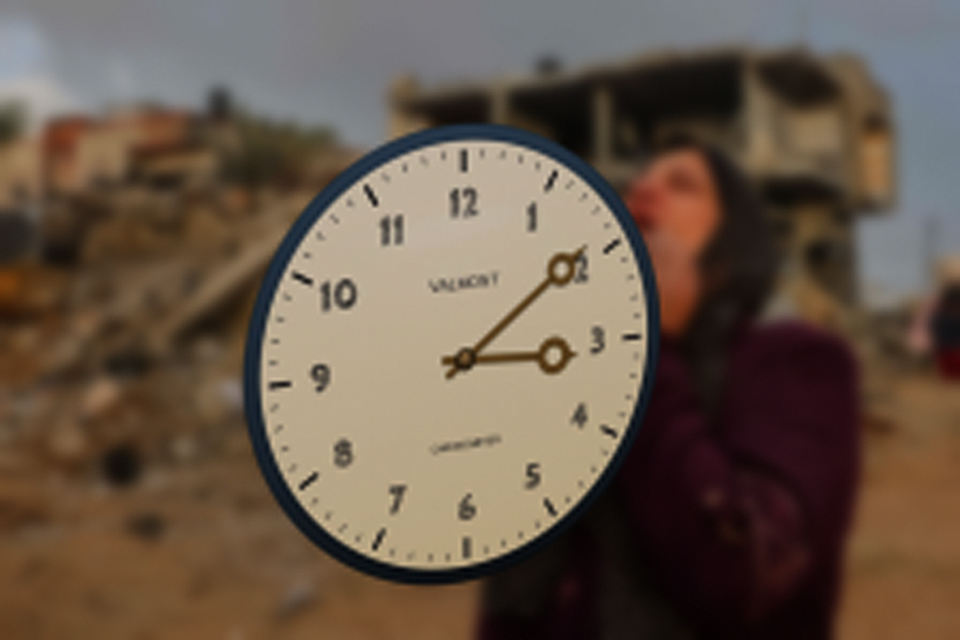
3:09
